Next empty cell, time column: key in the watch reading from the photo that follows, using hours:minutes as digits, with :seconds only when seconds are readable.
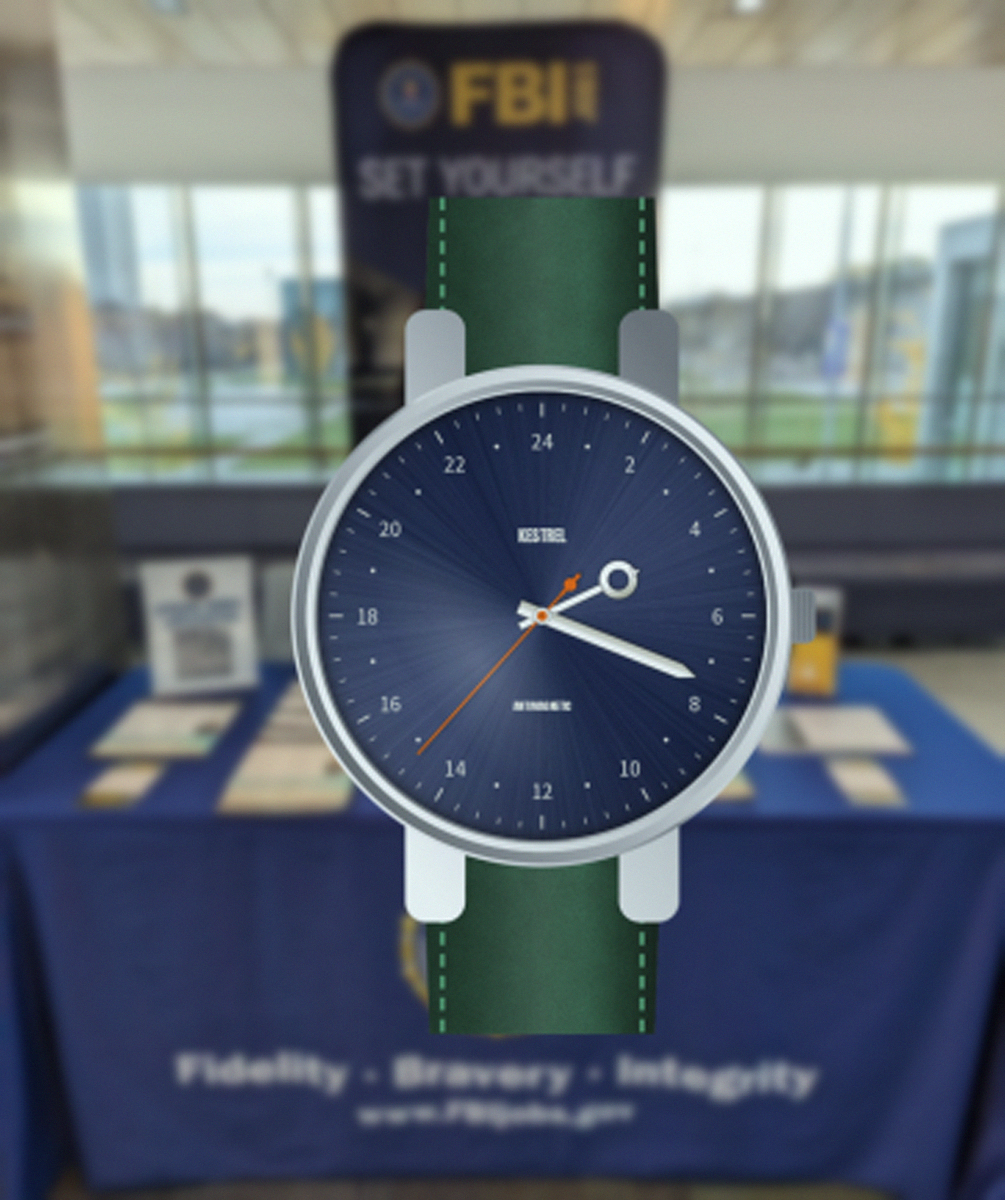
4:18:37
